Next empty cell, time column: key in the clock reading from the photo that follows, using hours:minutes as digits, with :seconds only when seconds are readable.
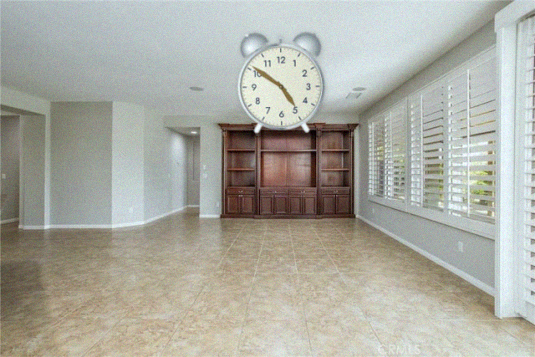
4:51
